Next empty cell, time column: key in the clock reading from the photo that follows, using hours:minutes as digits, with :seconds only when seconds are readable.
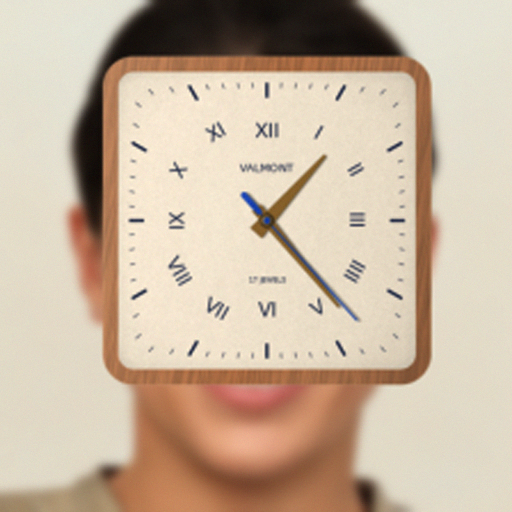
1:23:23
